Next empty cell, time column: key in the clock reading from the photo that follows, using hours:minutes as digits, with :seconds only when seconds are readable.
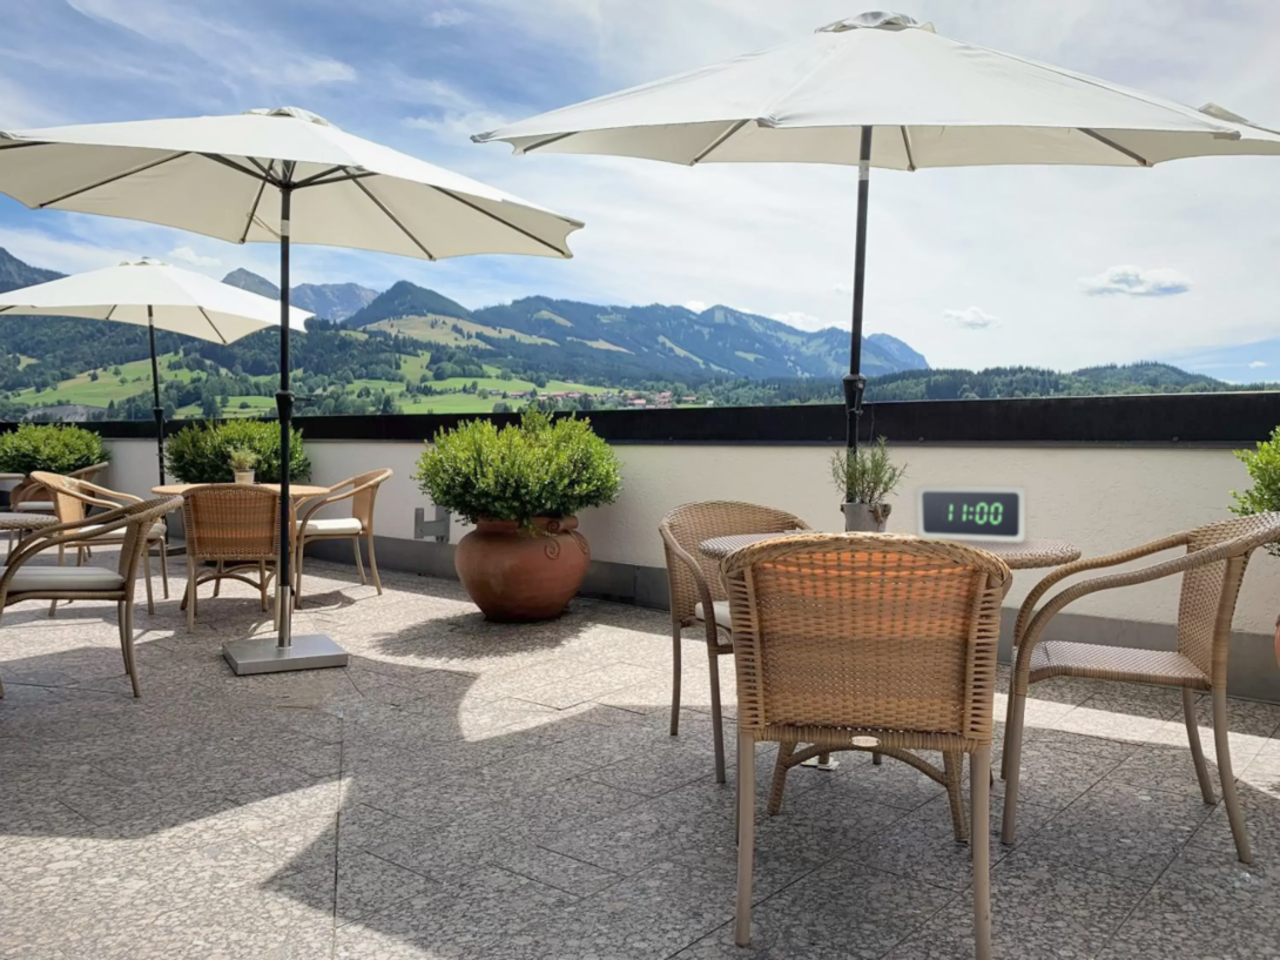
11:00
